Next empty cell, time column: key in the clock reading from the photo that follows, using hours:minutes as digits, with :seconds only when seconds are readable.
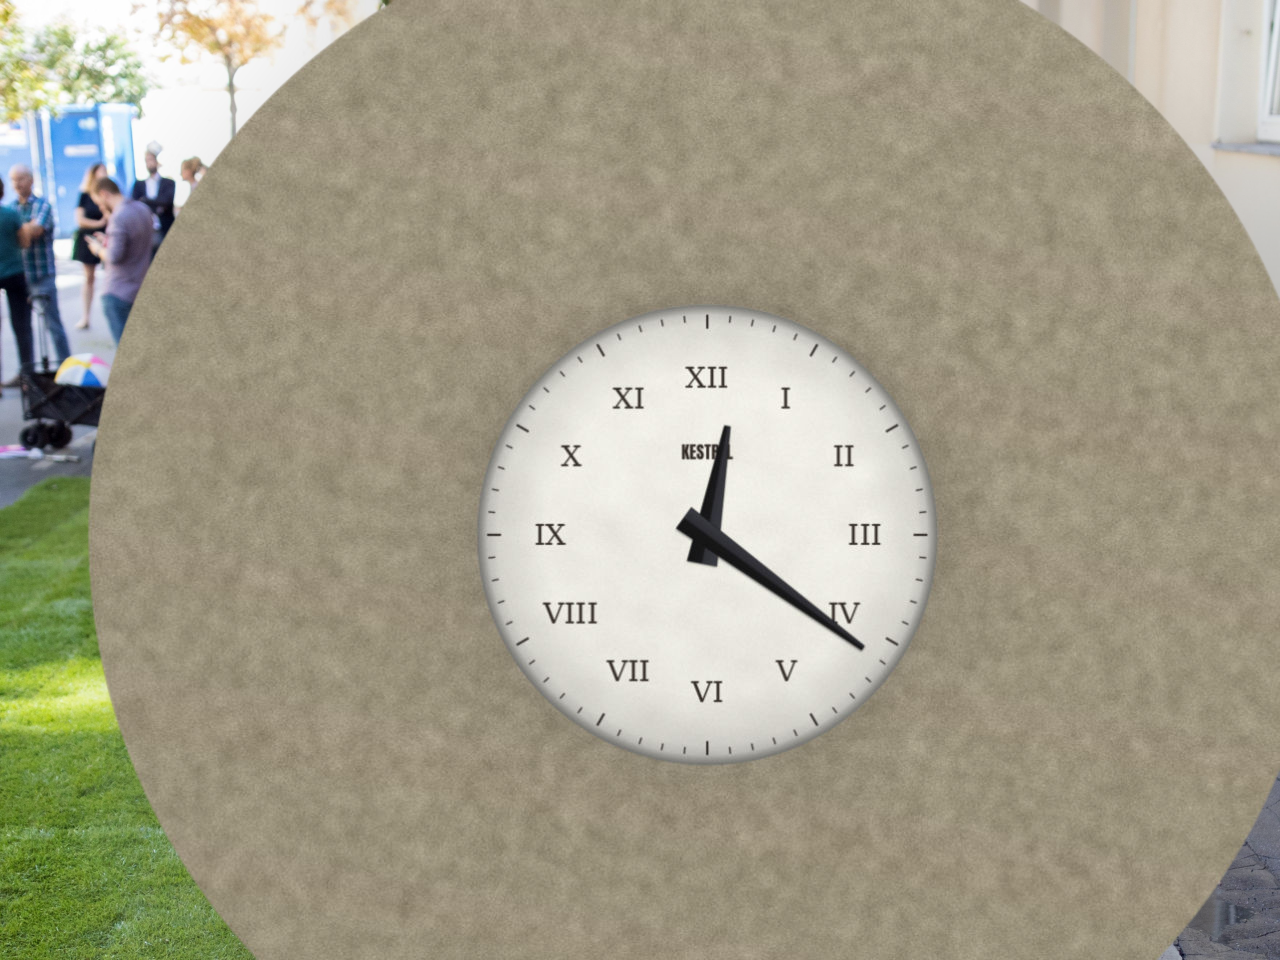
12:21
